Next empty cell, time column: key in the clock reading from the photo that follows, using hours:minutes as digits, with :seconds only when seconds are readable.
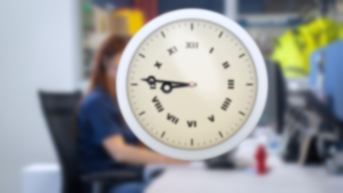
8:46
